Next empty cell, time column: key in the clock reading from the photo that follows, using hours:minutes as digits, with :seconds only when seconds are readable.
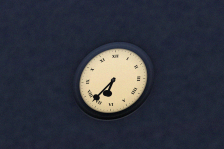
6:37
